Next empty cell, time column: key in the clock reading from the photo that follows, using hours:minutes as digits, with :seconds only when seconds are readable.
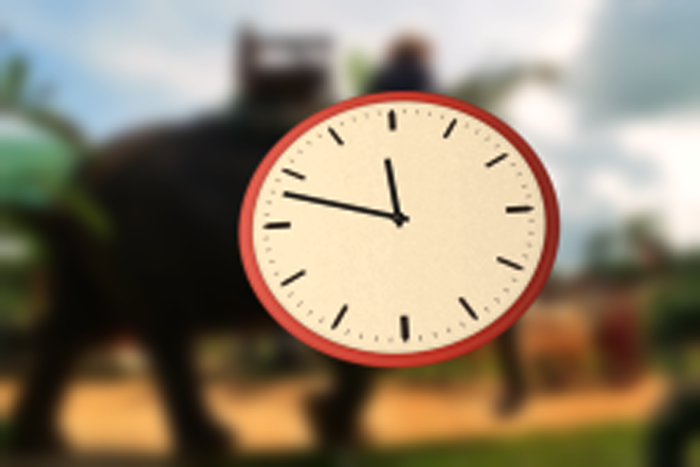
11:48
